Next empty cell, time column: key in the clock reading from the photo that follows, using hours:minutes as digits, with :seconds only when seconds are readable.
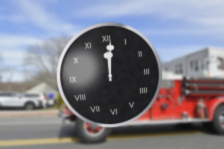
12:01
